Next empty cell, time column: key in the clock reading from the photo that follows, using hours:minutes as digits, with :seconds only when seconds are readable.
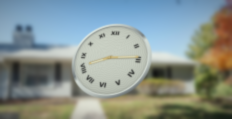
8:14
